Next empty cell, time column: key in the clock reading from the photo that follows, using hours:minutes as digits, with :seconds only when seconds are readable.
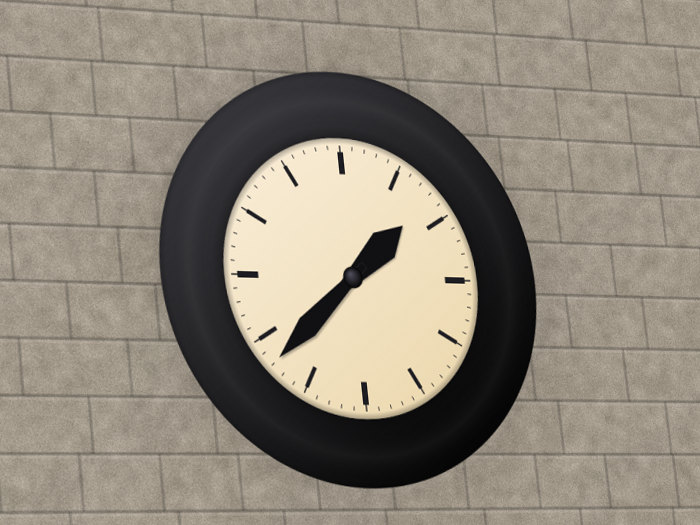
1:38
